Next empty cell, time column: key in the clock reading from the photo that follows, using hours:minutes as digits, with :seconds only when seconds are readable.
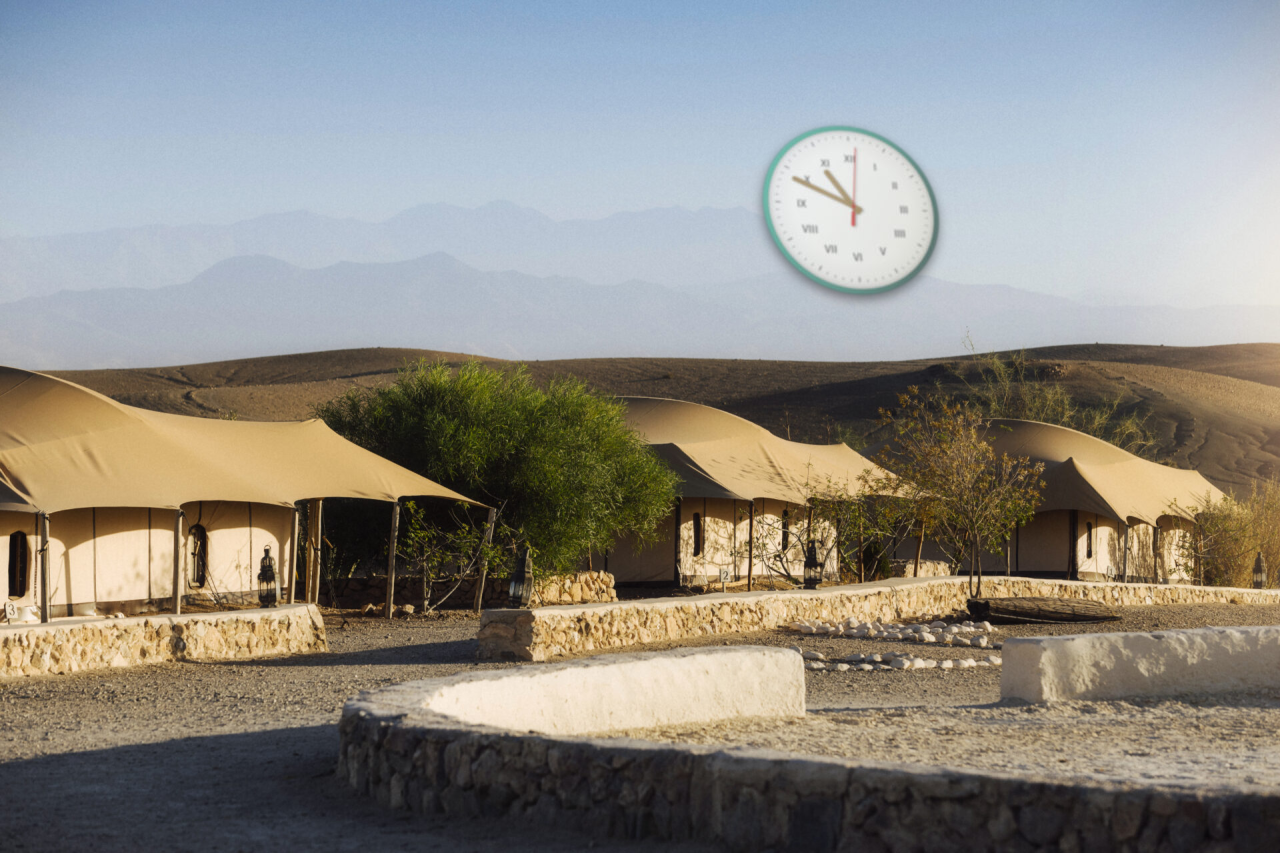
10:49:01
